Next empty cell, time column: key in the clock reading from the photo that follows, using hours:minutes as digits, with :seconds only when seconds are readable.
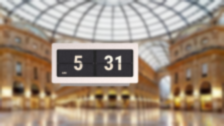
5:31
